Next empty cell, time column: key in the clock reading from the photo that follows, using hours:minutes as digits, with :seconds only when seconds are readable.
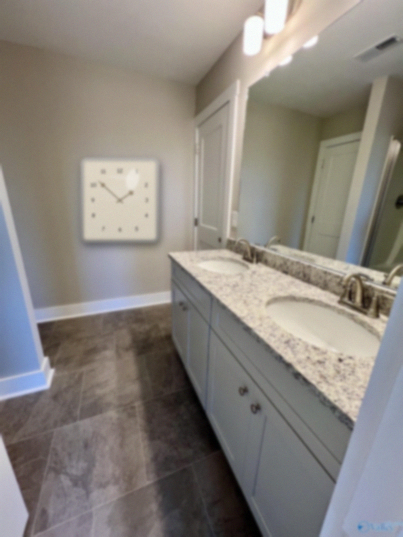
1:52
